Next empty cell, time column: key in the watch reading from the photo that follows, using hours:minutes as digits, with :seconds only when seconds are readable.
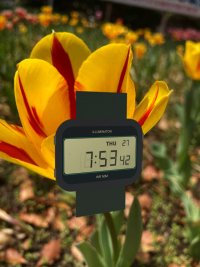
7:53:42
